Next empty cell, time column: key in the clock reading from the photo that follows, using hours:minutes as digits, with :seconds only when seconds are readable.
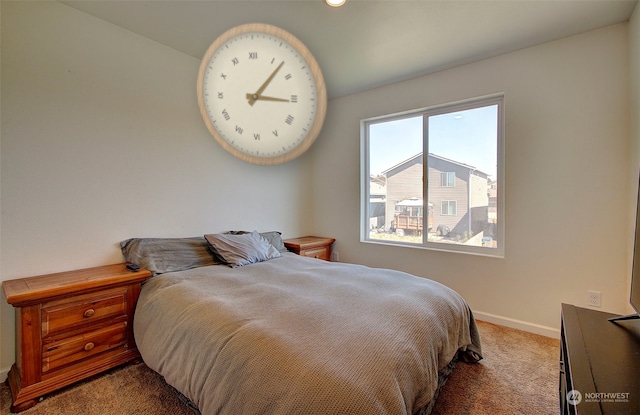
3:07
